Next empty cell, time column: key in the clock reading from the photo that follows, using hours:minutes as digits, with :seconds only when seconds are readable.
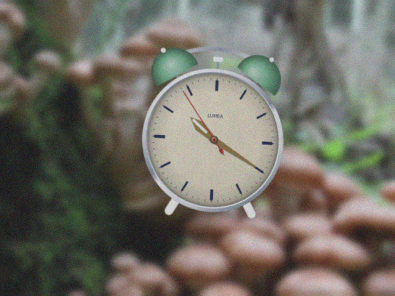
10:19:54
